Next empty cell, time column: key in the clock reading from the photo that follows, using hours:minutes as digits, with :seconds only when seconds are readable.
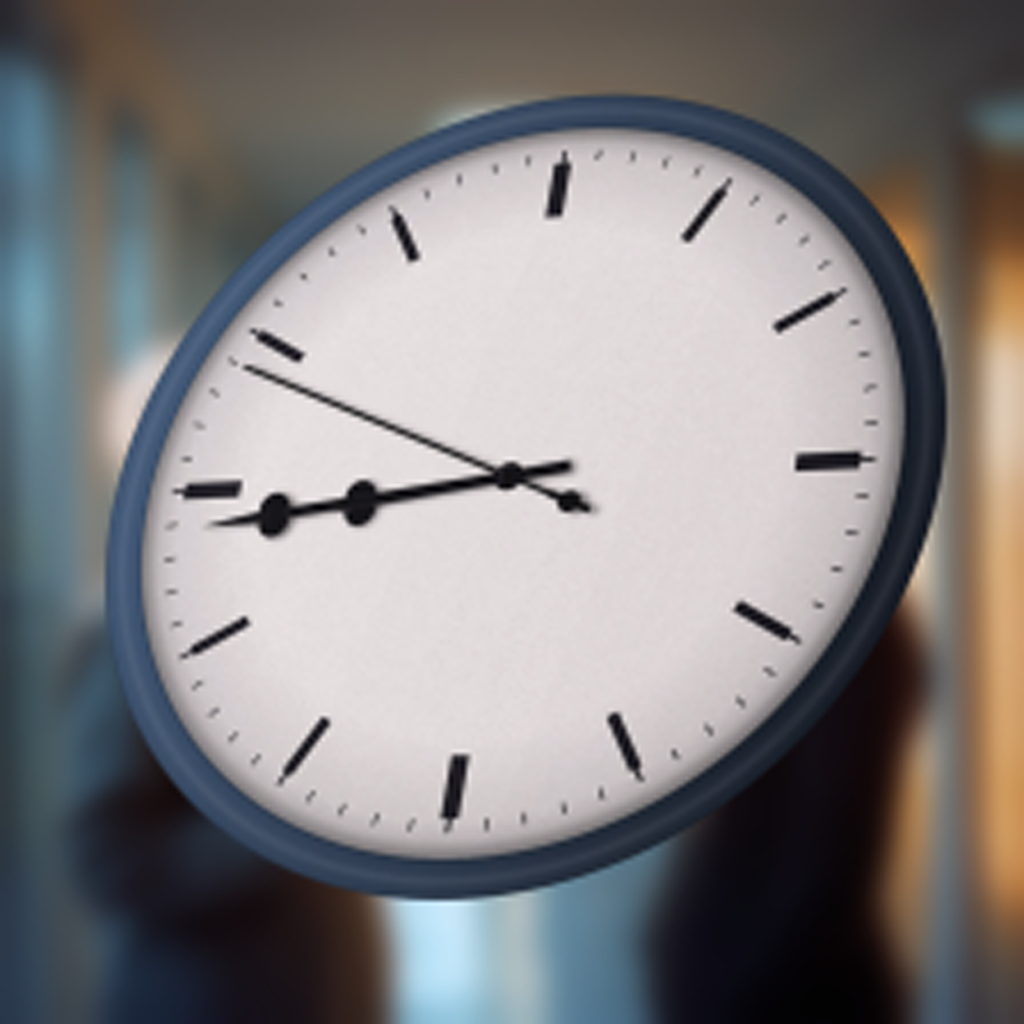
8:43:49
